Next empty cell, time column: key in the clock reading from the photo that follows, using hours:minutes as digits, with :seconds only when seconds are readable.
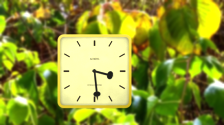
3:29
